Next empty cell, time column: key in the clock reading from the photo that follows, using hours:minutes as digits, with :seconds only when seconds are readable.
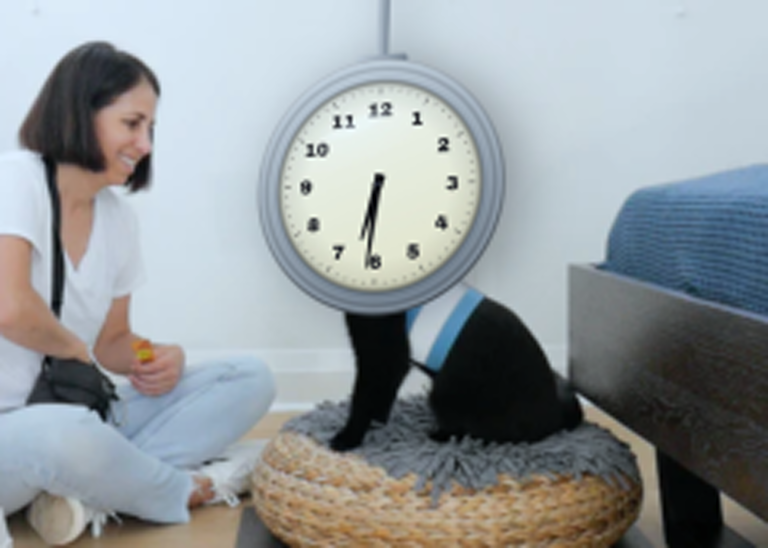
6:31
